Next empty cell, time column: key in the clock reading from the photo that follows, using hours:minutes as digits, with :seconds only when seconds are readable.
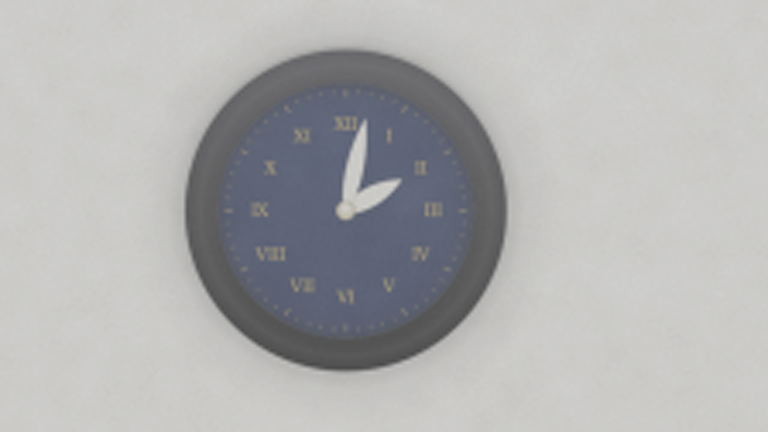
2:02
